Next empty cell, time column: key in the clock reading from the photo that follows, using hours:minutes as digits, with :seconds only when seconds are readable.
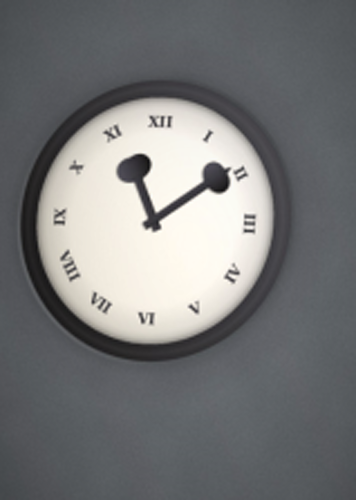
11:09
